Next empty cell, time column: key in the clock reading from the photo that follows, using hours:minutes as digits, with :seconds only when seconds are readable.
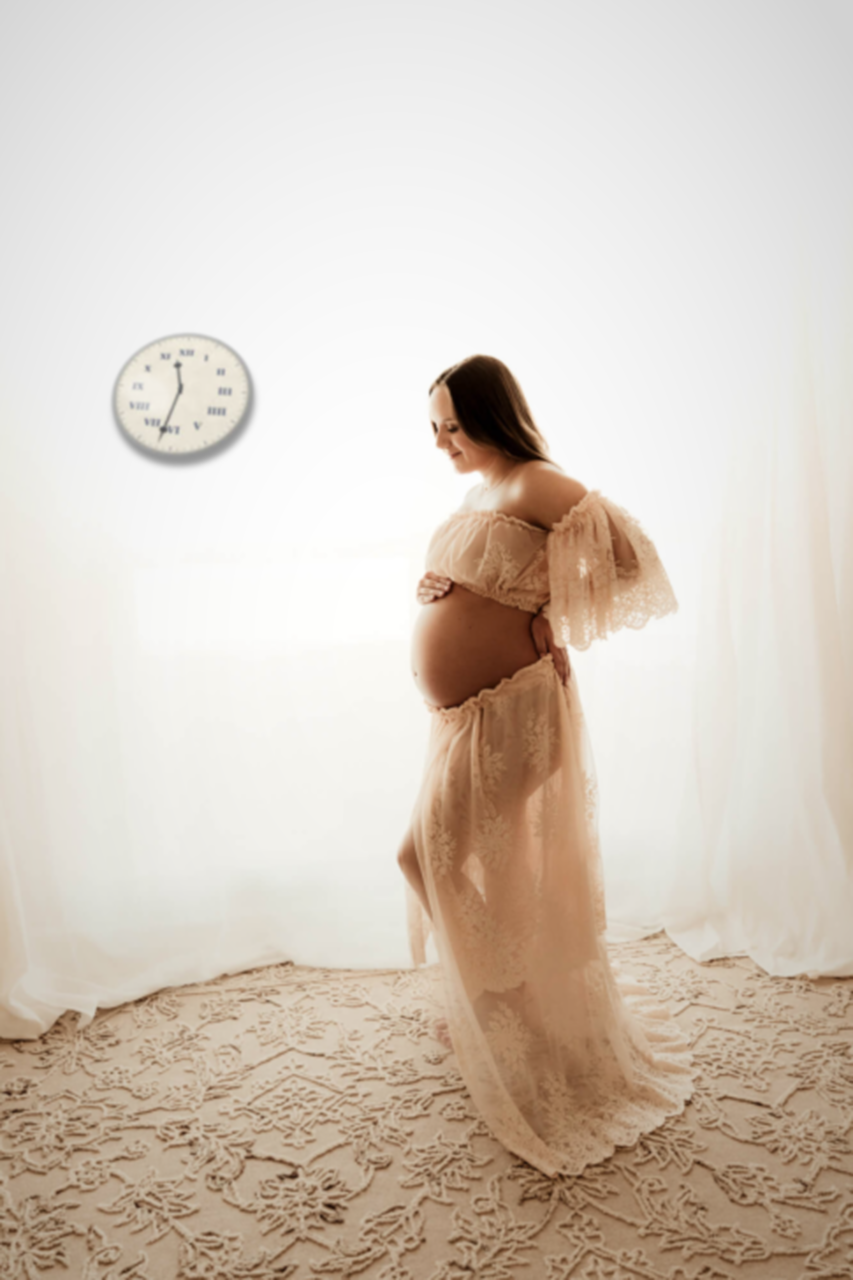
11:32
